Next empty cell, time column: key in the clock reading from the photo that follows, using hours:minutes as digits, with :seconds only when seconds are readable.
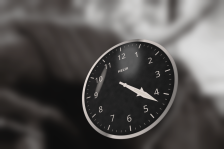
4:22
